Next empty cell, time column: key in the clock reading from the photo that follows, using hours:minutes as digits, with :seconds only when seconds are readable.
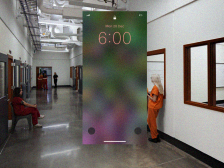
6:00
